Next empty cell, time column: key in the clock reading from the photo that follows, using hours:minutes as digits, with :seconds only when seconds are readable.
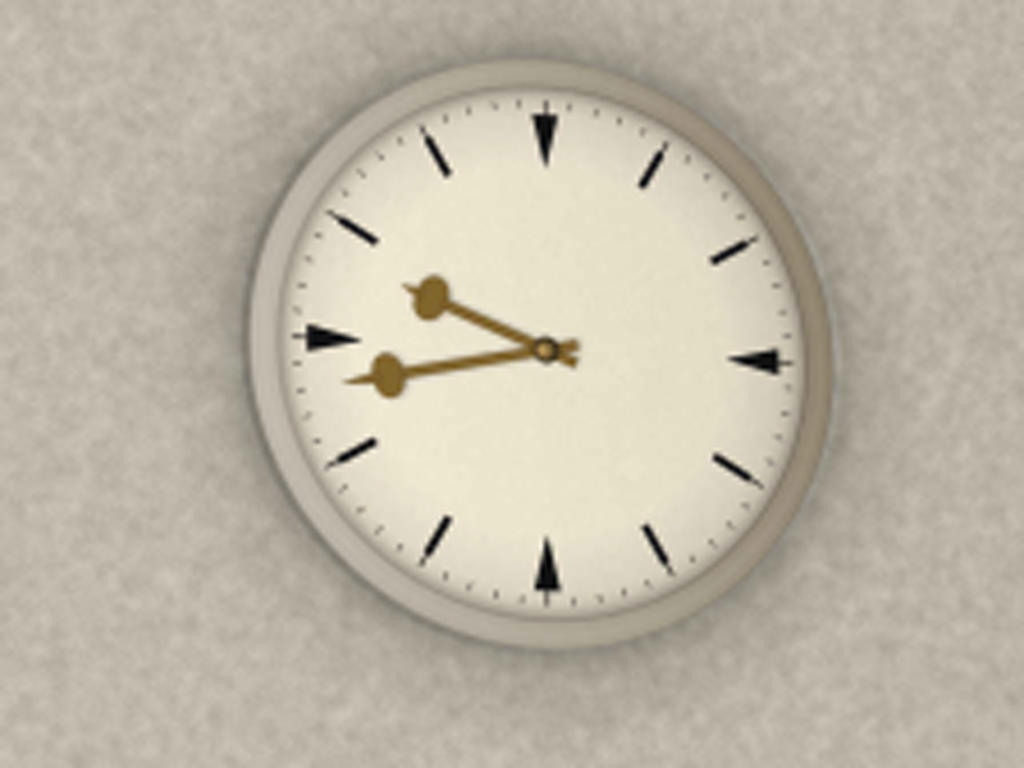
9:43
